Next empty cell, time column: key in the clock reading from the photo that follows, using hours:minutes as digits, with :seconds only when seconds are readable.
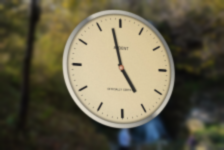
4:58
